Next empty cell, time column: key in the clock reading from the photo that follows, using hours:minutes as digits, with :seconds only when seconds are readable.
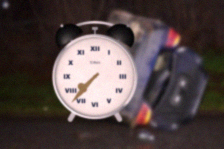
7:37
